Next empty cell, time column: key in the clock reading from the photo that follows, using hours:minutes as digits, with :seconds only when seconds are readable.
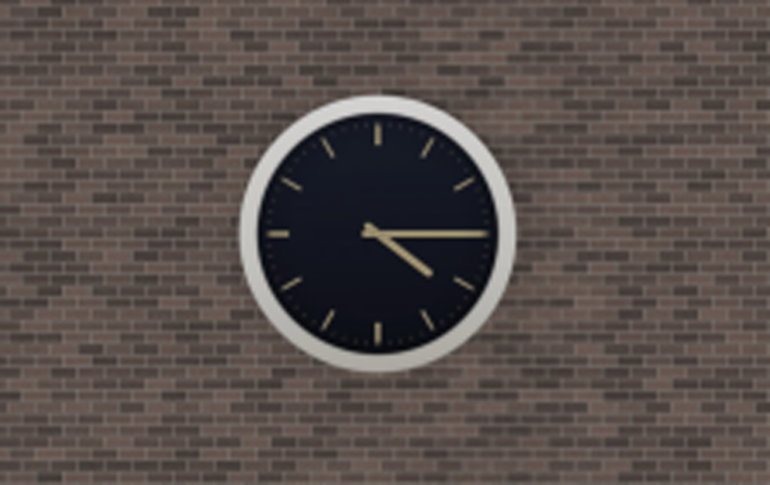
4:15
